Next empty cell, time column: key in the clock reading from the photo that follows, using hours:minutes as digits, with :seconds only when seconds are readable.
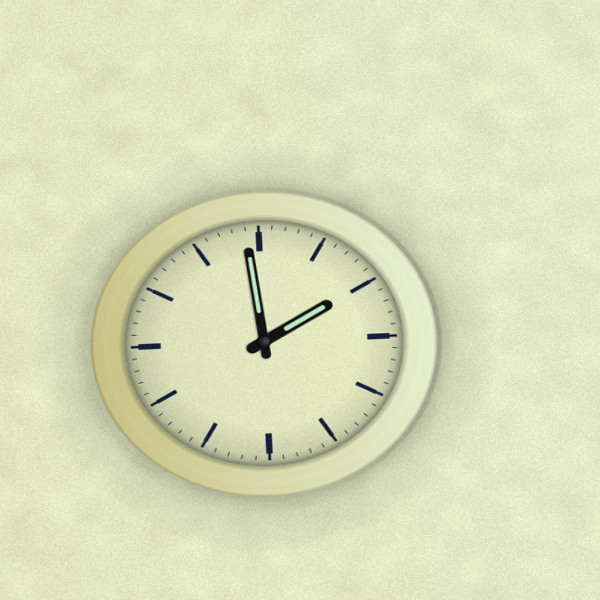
1:59
